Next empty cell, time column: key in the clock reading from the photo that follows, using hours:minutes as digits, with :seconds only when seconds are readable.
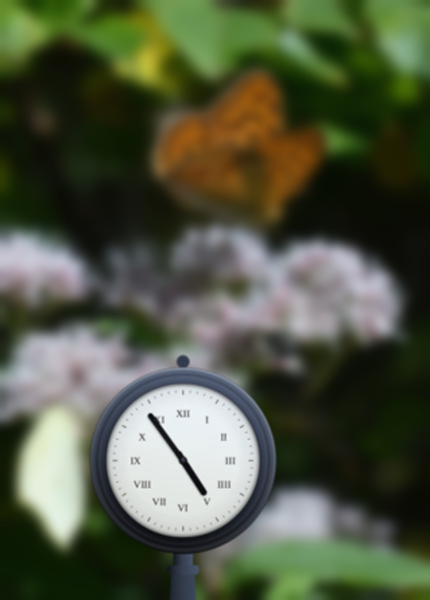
4:54
